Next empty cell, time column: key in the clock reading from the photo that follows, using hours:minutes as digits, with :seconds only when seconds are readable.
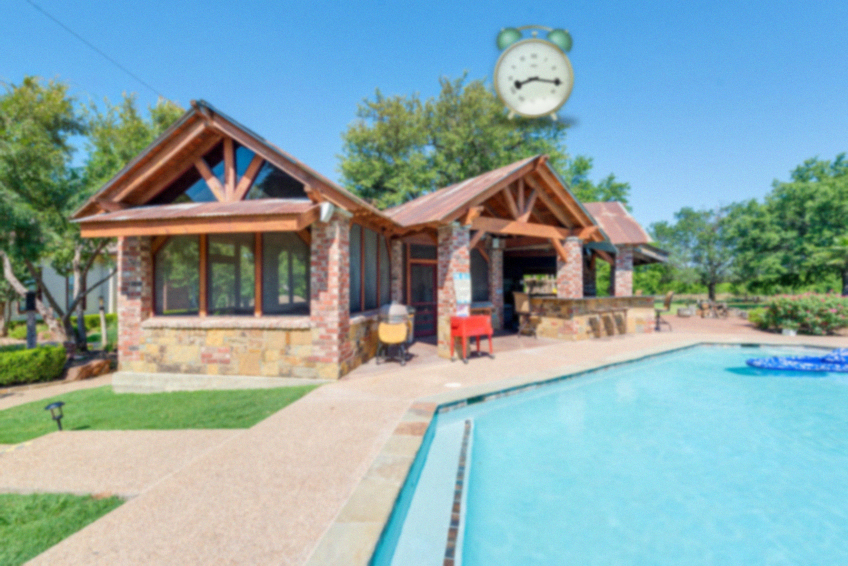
8:16
